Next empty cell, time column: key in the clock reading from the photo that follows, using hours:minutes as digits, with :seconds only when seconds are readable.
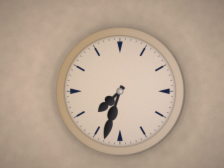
7:33
